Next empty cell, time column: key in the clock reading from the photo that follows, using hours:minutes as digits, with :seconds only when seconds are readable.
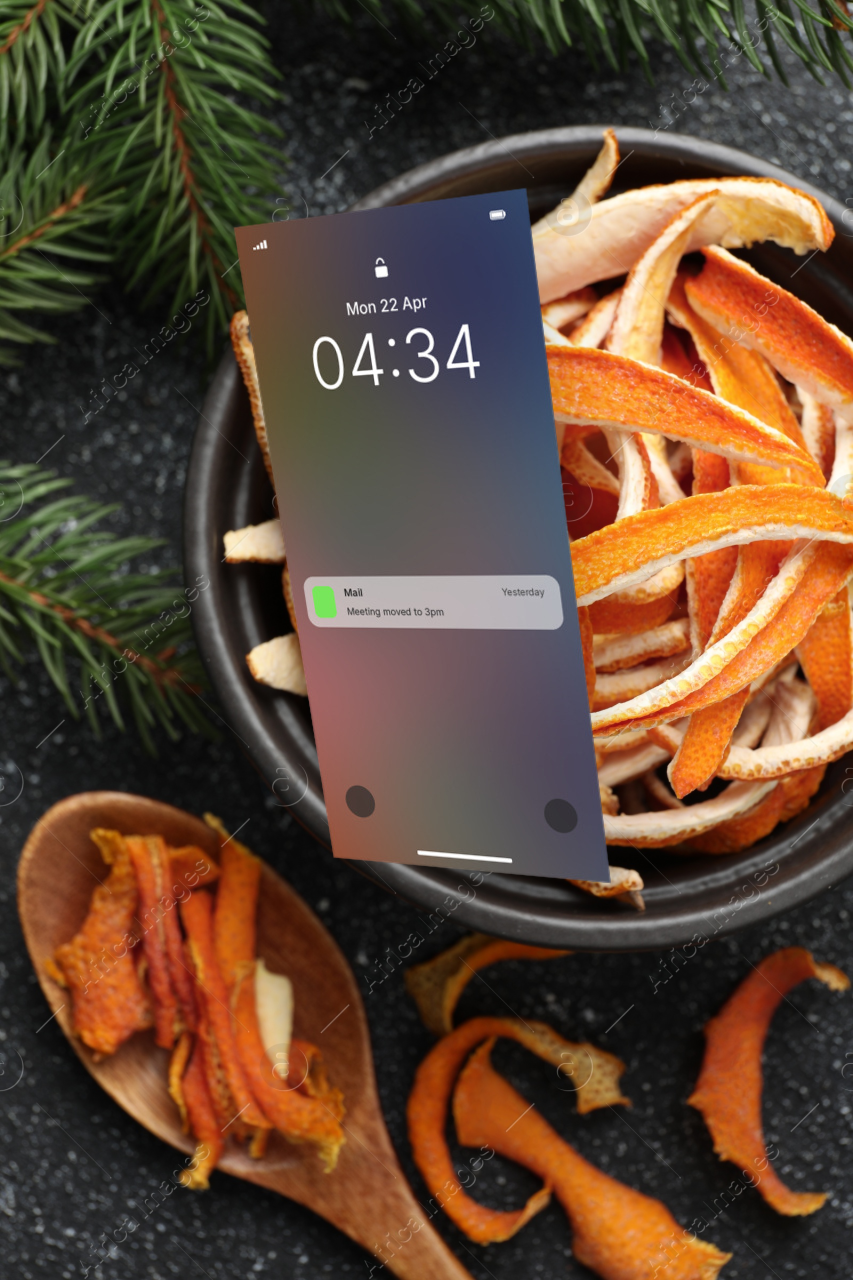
4:34
